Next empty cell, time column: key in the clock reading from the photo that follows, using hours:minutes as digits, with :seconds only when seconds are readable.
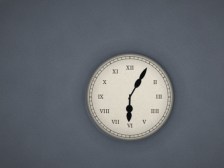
6:05
